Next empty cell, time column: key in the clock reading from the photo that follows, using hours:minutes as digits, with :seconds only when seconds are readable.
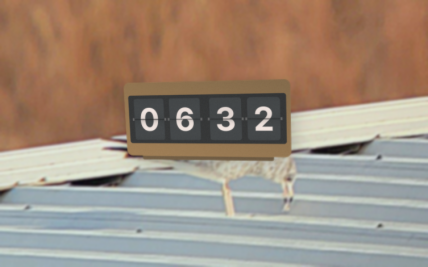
6:32
